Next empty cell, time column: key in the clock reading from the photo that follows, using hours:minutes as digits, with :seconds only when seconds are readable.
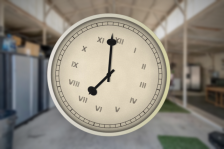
6:58
